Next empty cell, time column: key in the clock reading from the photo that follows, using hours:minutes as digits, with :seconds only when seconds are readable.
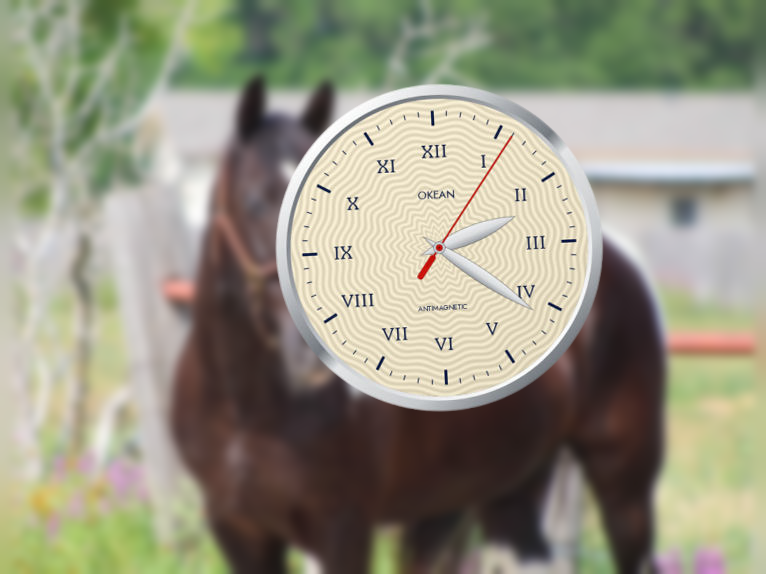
2:21:06
